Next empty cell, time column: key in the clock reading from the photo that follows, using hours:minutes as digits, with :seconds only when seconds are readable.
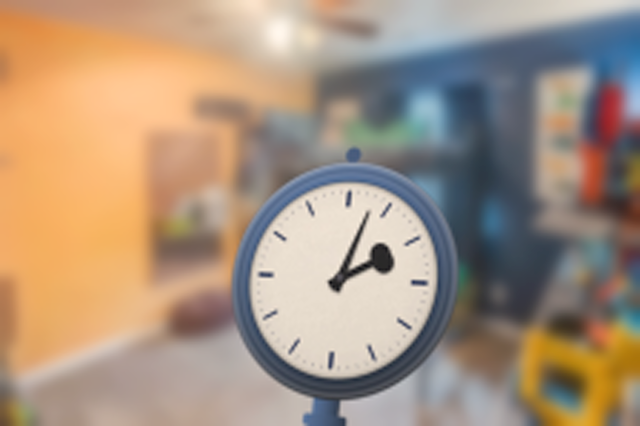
2:03
